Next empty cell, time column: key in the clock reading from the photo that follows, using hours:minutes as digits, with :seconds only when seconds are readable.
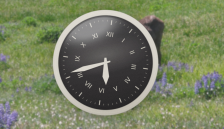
5:41
